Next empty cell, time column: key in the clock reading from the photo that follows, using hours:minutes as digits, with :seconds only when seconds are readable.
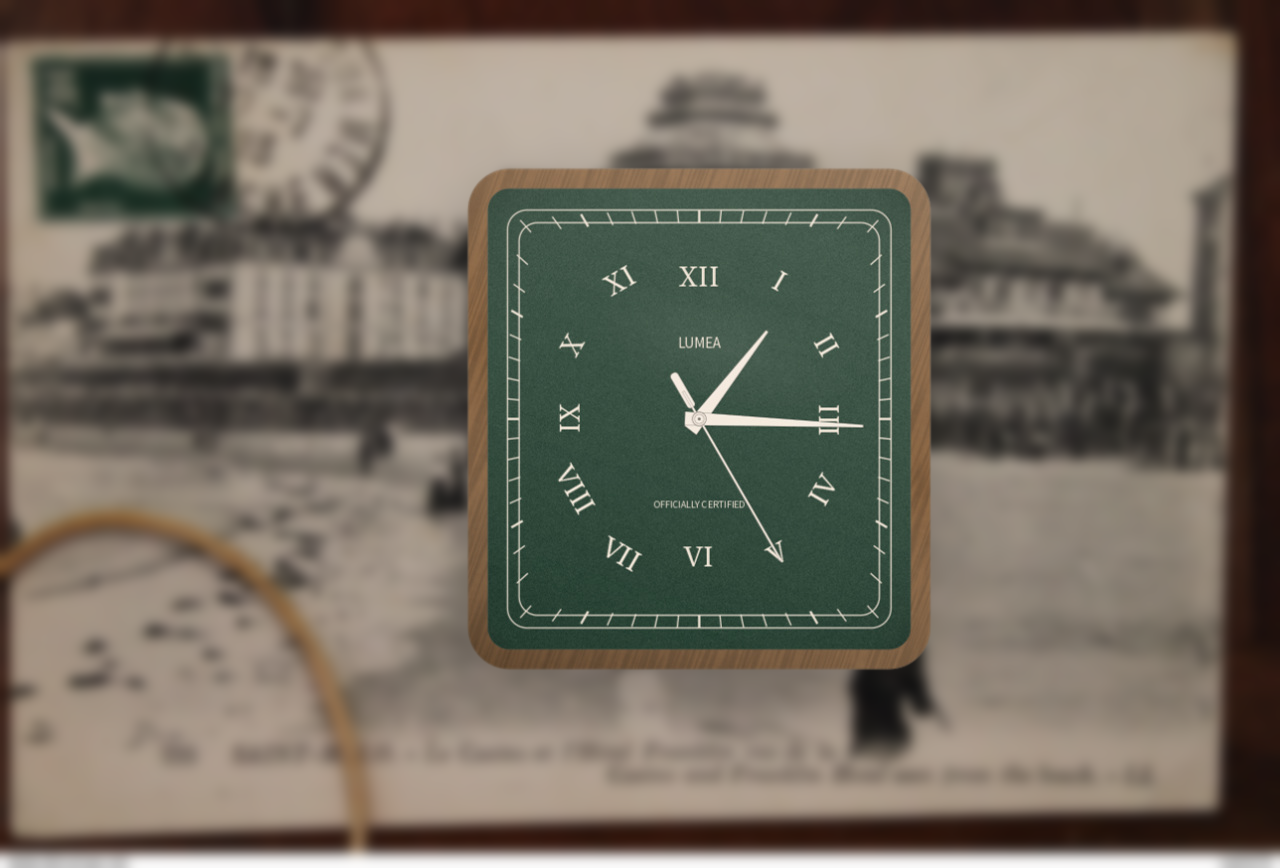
1:15:25
